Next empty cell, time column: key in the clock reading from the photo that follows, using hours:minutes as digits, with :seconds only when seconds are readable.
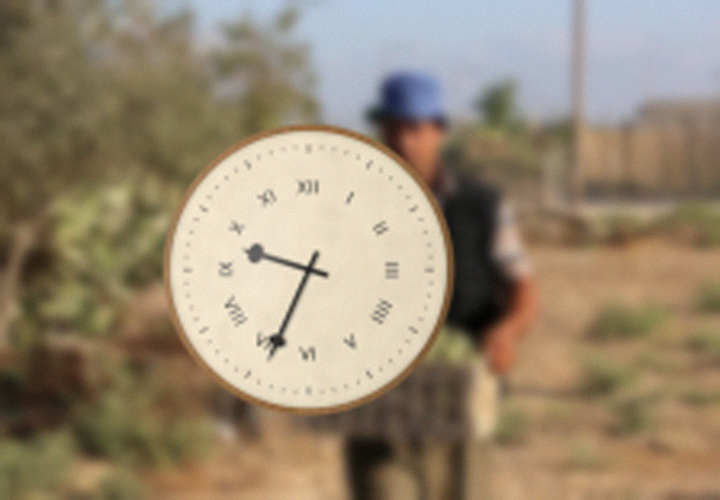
9:34
